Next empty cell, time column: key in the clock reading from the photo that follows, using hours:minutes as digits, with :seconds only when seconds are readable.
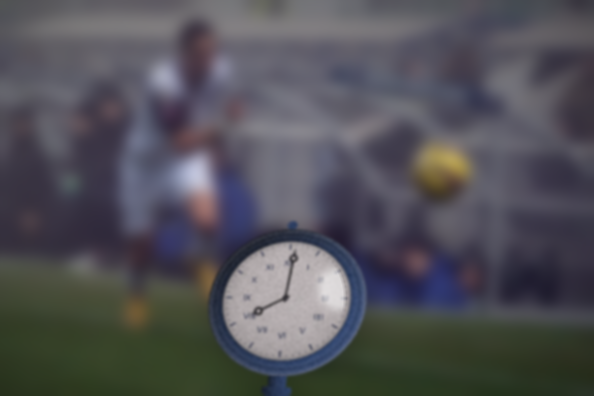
8:01
